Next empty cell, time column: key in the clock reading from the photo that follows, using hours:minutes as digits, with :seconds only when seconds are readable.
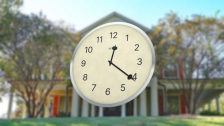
12:21
